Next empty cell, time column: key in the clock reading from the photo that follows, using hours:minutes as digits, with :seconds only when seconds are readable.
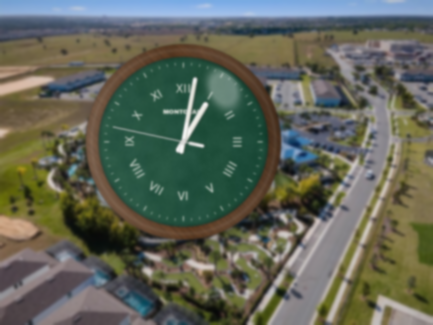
1:01:47
